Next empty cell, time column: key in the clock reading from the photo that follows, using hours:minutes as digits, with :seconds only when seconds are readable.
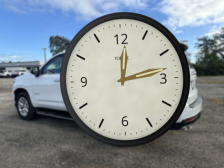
12:13
